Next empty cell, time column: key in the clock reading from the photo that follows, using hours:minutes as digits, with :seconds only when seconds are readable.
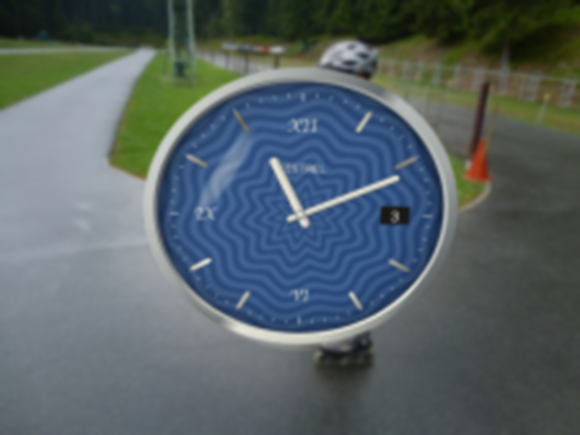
11:11
